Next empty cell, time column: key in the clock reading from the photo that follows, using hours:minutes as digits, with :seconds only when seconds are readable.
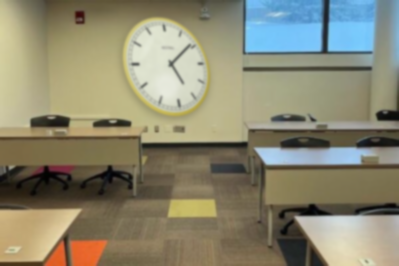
5:09
